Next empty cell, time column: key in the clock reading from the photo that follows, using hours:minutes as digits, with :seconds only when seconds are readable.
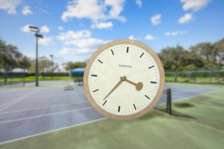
3:36
